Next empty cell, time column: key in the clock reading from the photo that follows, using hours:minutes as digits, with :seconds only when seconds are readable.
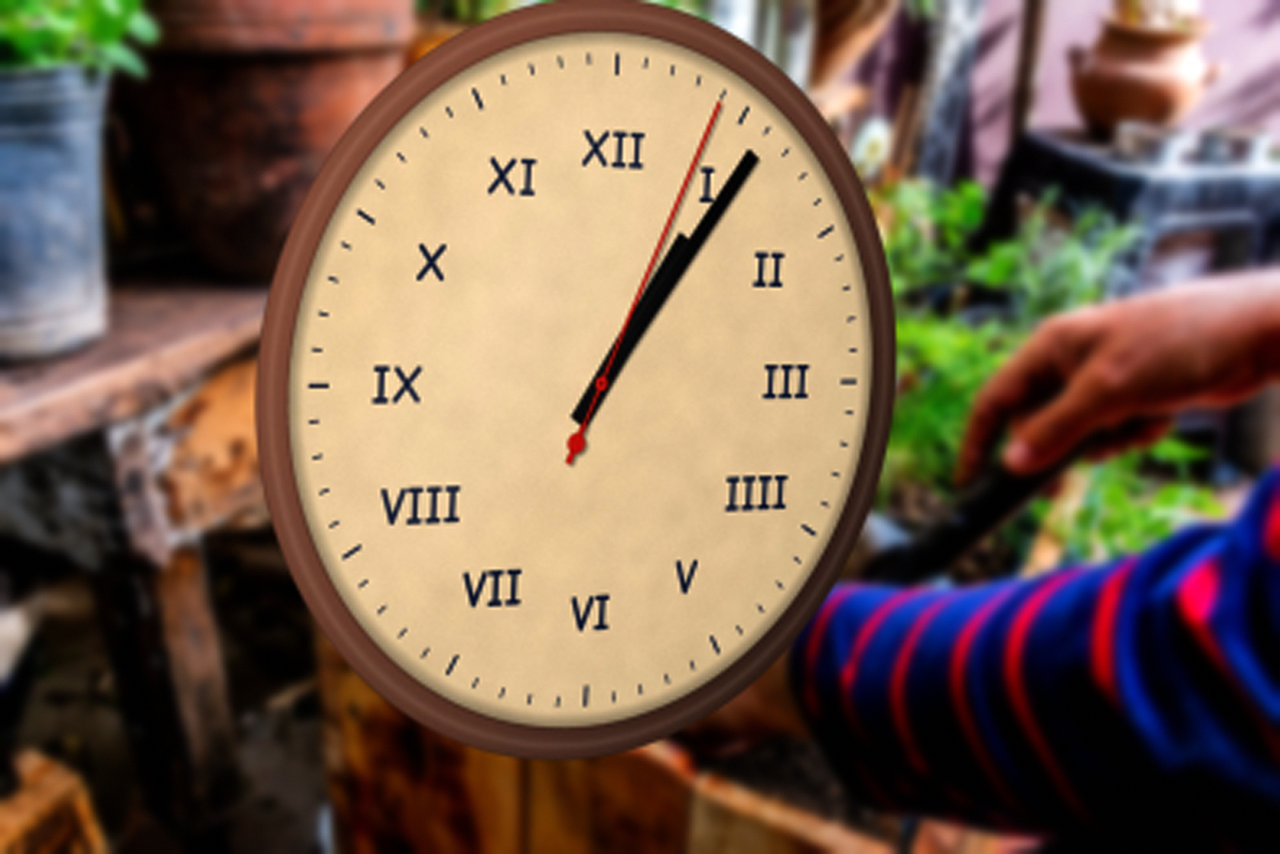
1:06:04
